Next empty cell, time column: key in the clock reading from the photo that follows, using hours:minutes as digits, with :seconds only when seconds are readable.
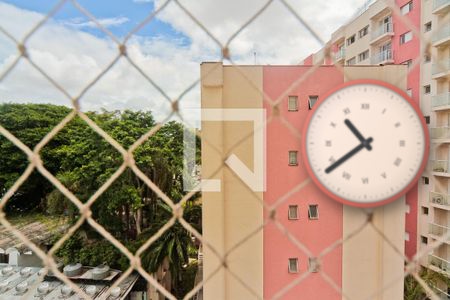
10:39
